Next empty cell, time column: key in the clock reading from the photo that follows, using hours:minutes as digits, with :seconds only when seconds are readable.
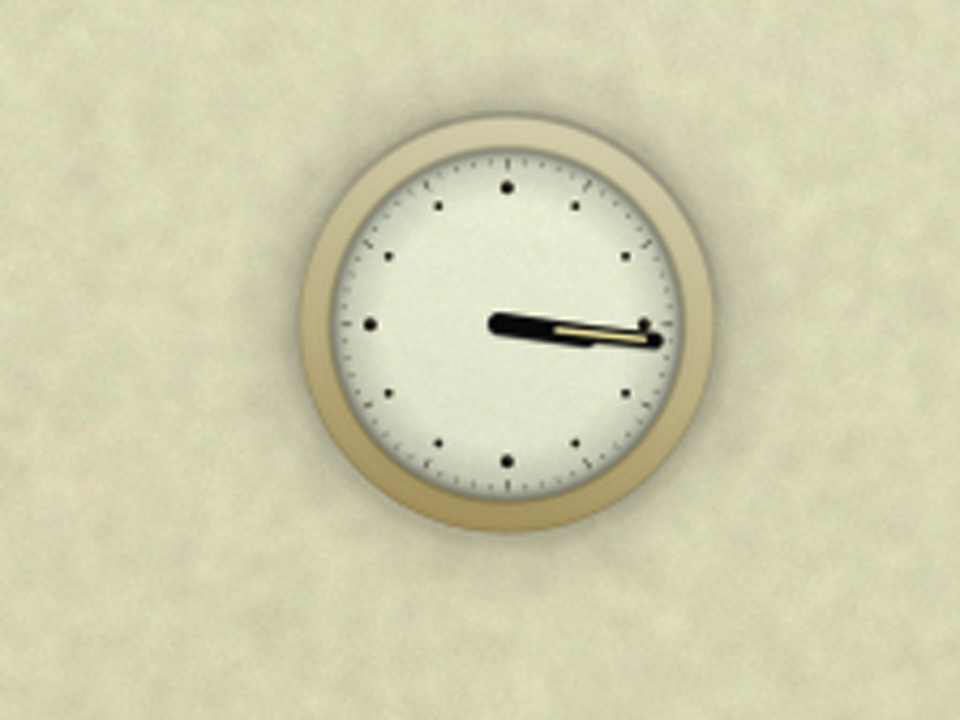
3:16
